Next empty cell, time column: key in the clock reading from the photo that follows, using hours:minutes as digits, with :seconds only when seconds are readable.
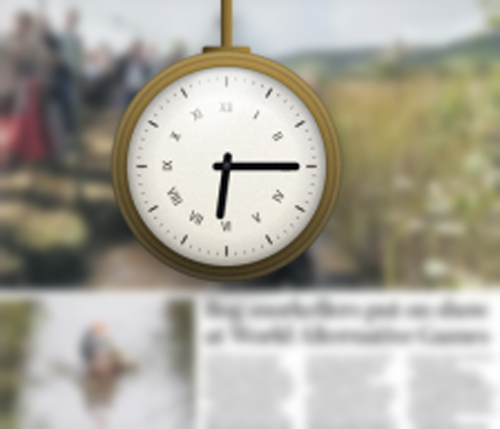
6:15
